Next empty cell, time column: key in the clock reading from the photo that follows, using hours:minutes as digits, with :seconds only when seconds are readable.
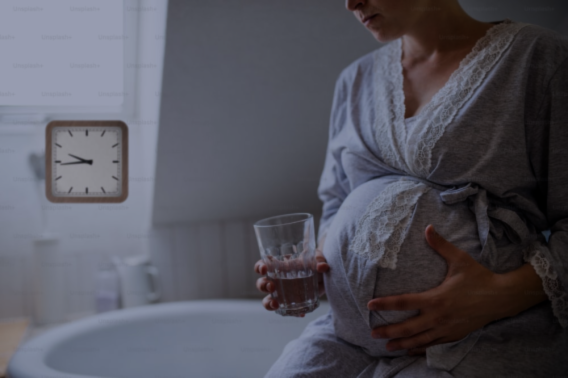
9:44
